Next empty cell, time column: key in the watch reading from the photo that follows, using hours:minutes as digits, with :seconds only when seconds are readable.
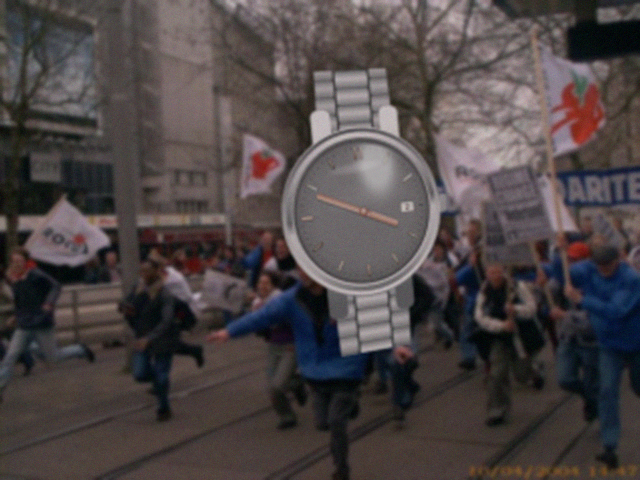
3:49
